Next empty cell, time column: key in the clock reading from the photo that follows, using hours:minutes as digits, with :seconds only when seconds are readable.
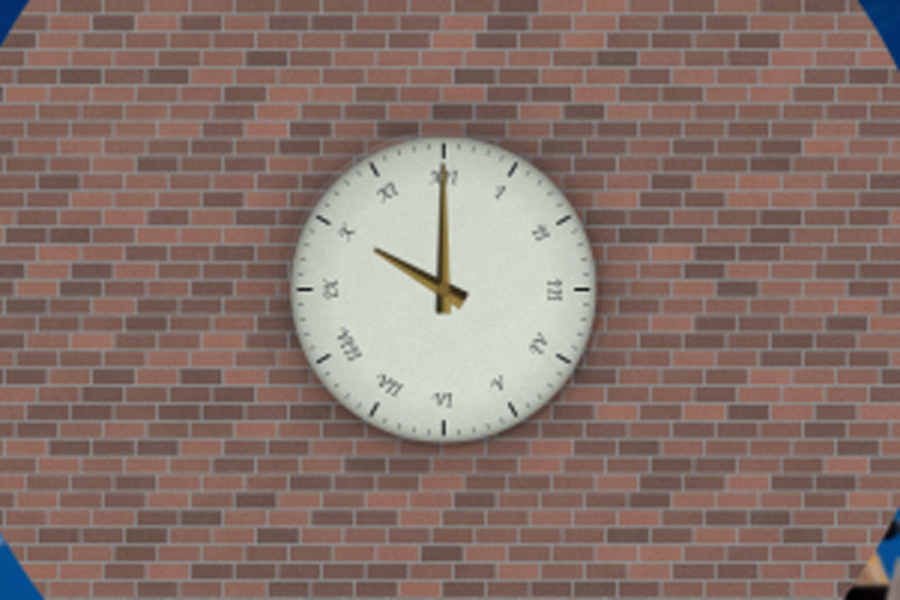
10:00
